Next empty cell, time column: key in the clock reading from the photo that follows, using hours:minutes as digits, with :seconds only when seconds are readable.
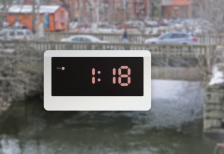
1:18
